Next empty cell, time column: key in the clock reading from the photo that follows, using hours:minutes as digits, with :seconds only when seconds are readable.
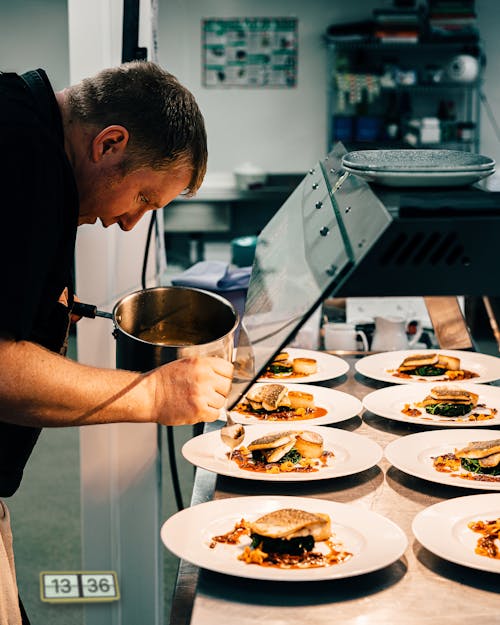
13:36
